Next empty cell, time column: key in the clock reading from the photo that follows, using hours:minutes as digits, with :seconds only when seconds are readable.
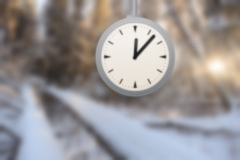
12:07
